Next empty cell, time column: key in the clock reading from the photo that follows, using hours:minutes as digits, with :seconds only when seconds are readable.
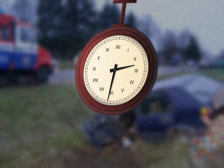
2:31
